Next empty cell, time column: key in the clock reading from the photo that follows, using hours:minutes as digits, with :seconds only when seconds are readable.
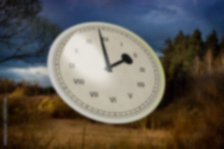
1:59
